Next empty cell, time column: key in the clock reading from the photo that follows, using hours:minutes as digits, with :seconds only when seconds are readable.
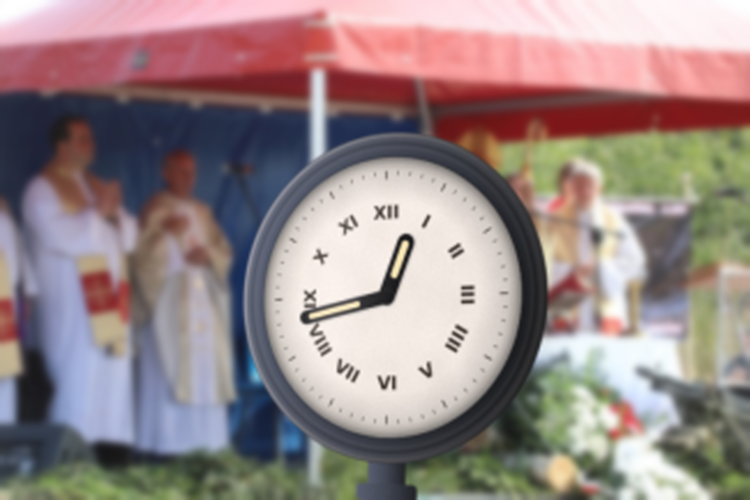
12:43
